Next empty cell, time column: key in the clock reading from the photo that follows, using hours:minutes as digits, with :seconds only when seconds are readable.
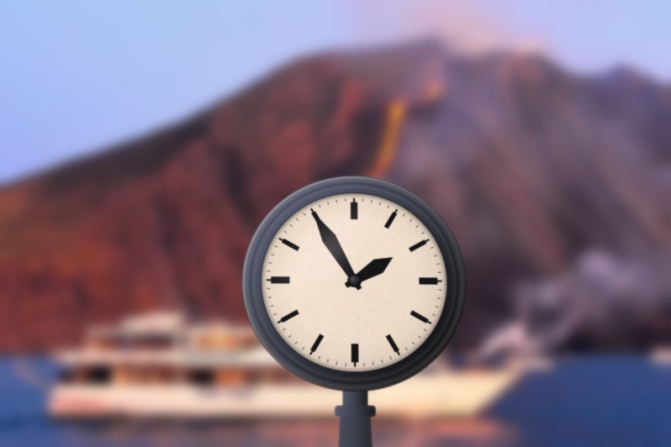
1:55
